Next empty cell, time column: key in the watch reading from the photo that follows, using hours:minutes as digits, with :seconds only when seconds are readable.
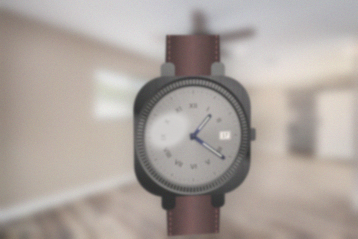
1:21
